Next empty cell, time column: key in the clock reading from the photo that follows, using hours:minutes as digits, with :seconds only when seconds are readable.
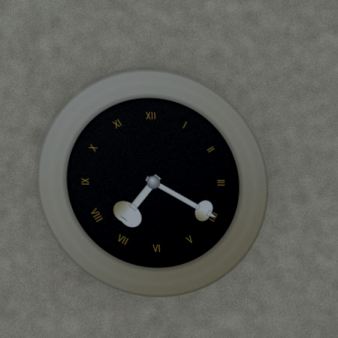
7:20
